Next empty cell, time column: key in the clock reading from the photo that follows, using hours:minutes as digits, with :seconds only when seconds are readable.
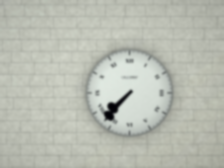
7:37
